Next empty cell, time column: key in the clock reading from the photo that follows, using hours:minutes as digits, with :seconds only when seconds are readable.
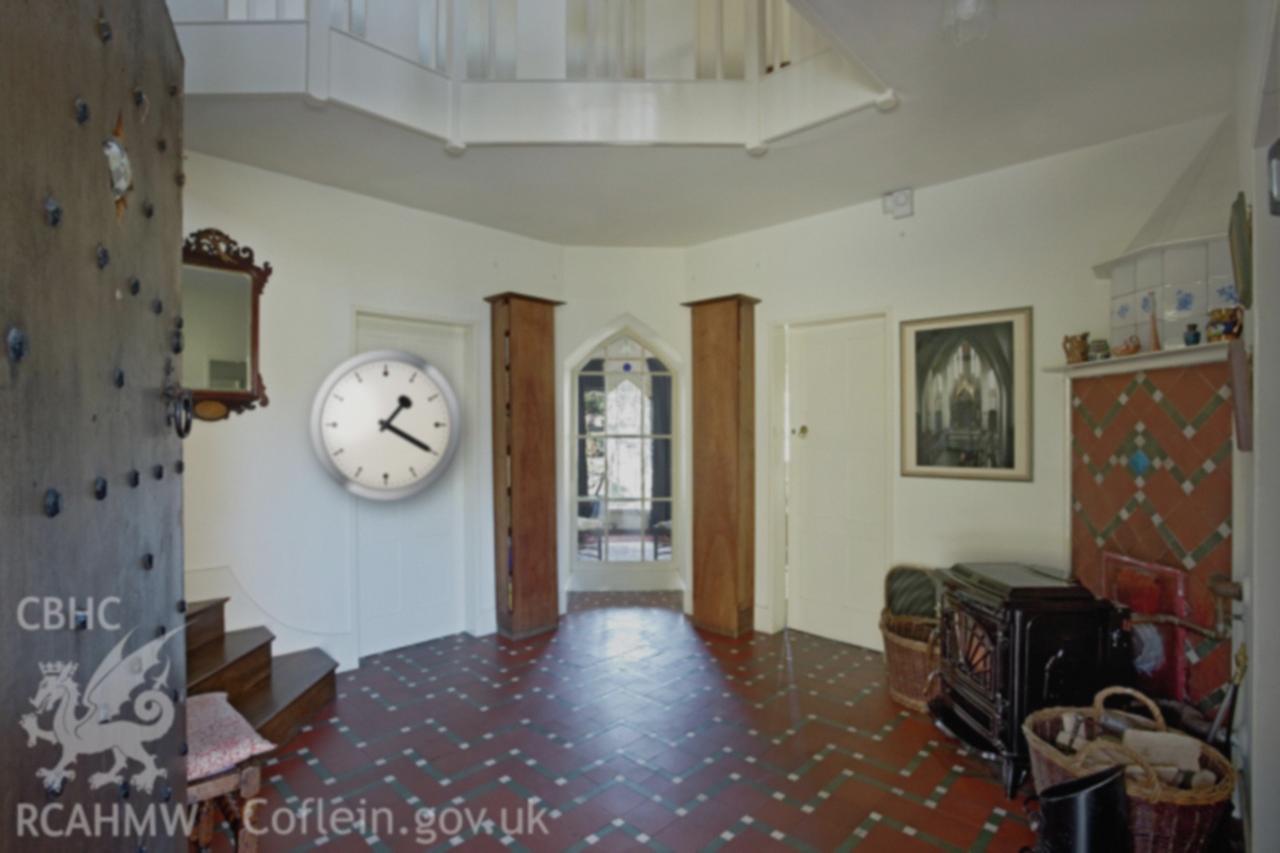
1:20
